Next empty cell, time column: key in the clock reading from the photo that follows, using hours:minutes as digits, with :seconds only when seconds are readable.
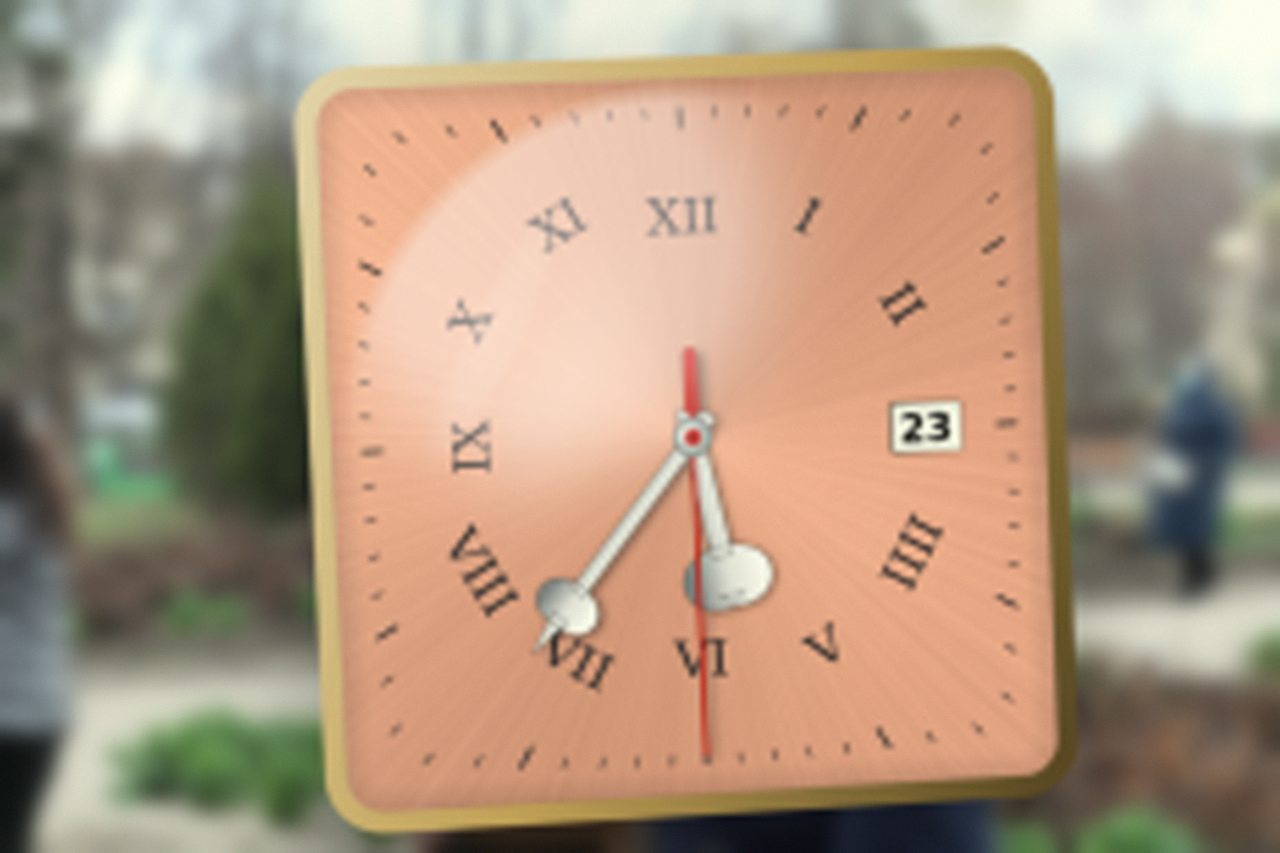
5:36:30
